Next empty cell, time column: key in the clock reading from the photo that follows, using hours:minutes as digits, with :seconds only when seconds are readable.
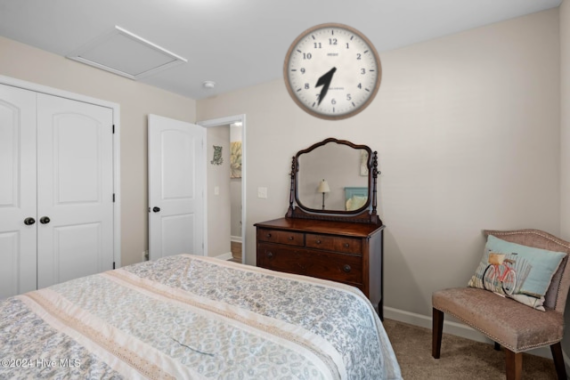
7:34
